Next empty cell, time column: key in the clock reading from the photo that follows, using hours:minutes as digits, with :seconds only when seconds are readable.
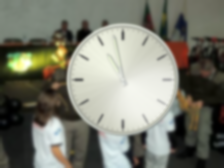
10:58
